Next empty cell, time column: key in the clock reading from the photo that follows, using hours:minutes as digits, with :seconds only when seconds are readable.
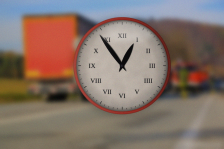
12:54
